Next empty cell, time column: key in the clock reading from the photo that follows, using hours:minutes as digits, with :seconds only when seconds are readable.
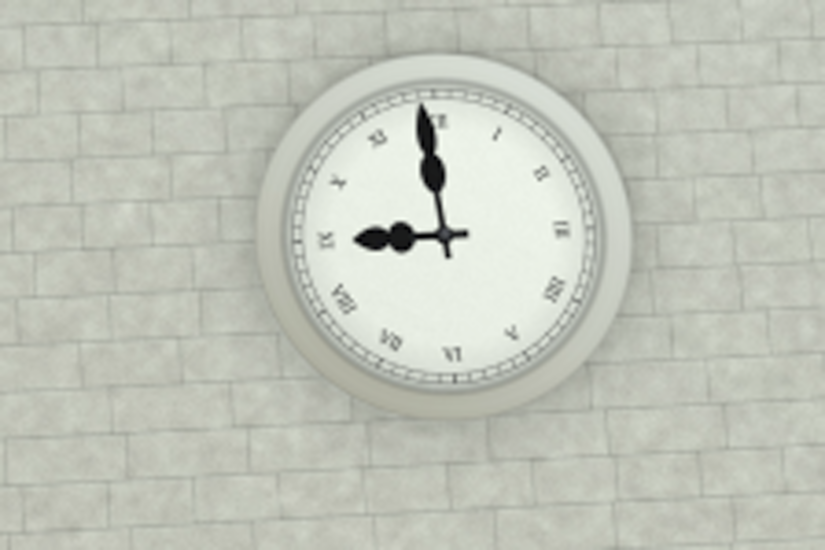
8:59
